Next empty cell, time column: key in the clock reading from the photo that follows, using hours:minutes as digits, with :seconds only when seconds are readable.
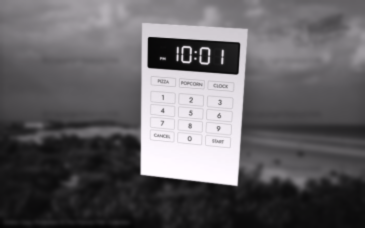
10:01
